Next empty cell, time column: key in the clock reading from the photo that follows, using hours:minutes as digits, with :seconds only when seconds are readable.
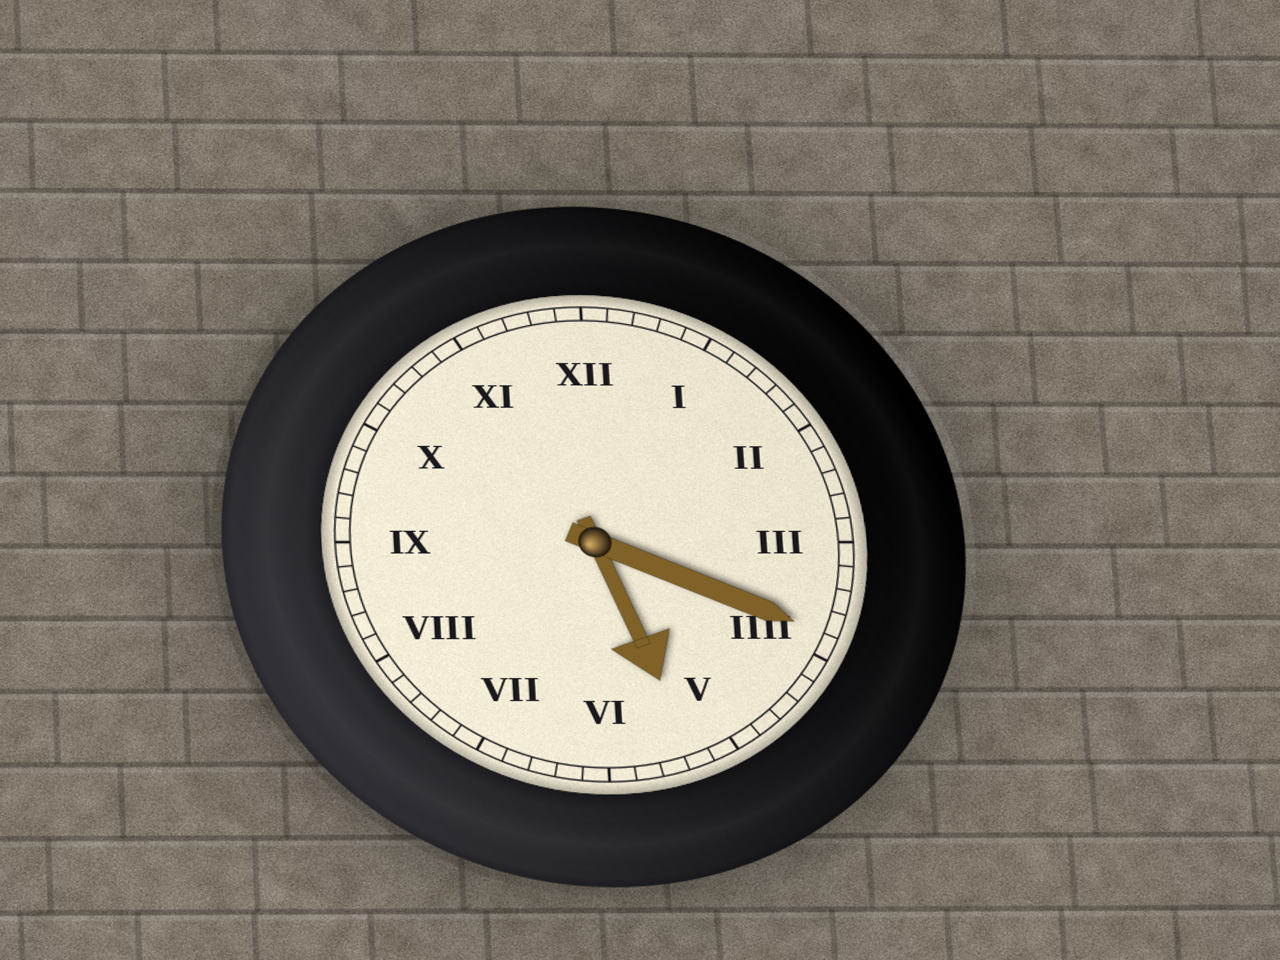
5:19
